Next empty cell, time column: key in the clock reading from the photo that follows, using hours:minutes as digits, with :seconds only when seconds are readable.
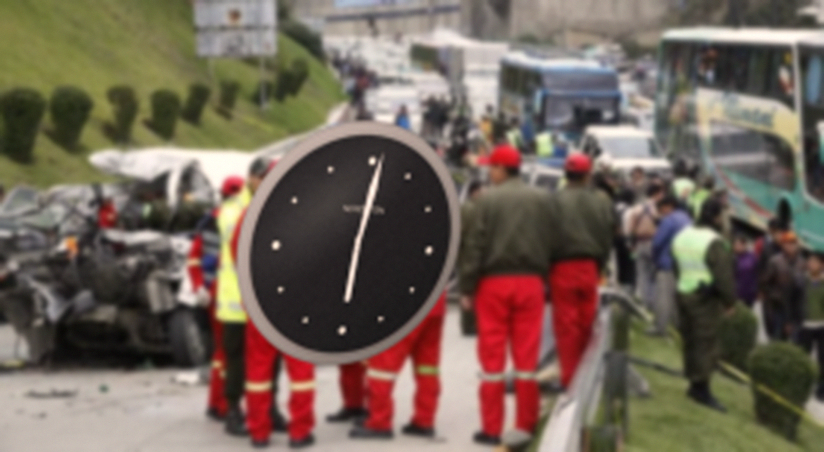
6:01
